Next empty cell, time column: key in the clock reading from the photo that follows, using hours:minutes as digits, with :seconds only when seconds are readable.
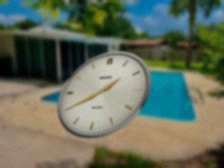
1:40
